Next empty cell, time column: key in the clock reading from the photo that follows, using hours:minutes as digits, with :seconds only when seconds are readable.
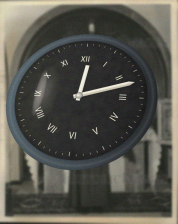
12:12
